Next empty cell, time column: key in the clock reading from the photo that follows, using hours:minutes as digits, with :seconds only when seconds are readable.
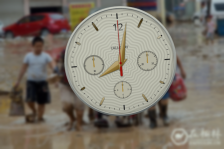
8:02
